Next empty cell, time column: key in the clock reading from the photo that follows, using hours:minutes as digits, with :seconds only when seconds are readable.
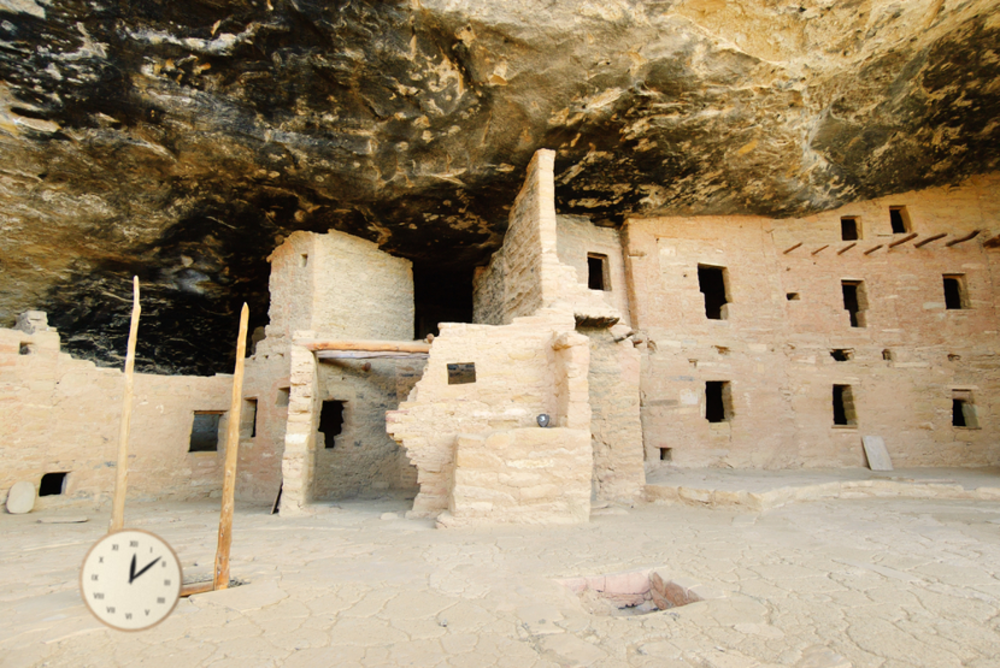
12:08
